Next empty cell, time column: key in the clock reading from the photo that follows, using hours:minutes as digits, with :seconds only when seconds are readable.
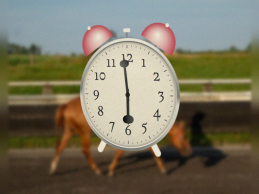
5:59
